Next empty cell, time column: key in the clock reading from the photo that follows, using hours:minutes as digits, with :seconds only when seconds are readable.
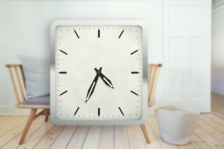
4:34
